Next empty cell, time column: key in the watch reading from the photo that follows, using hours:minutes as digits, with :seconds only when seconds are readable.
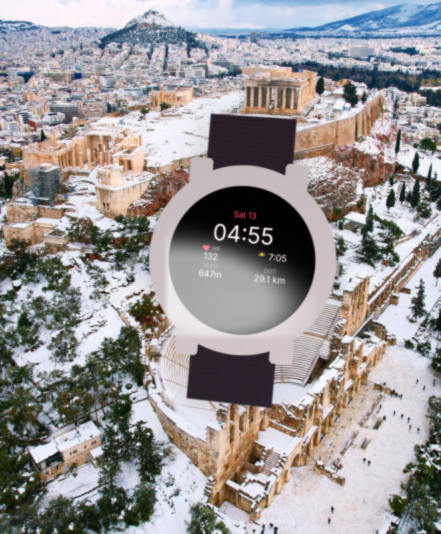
4:55
